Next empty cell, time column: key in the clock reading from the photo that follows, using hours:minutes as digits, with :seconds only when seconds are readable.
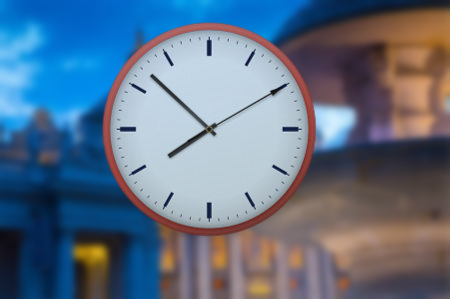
7:52:10
